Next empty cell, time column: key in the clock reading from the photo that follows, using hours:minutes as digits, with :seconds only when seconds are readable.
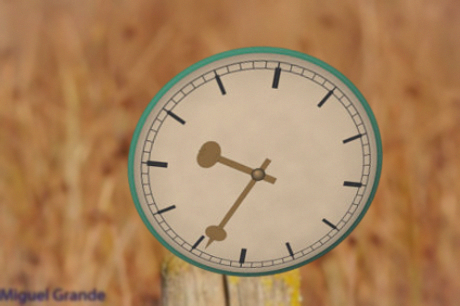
9:34
